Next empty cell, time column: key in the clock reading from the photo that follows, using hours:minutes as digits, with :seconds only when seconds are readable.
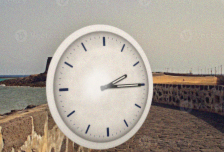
2:15
